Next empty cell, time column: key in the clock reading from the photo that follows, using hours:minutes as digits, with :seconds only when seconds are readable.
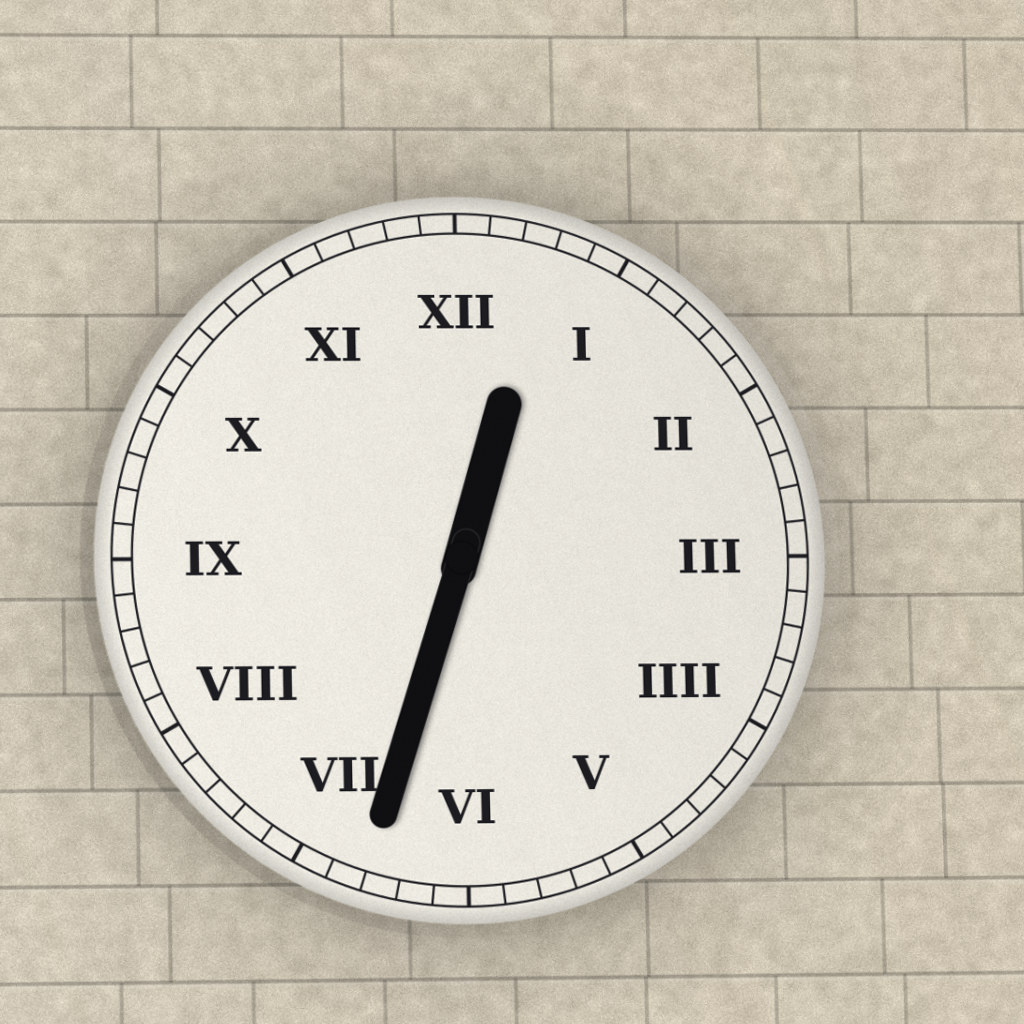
12:33
